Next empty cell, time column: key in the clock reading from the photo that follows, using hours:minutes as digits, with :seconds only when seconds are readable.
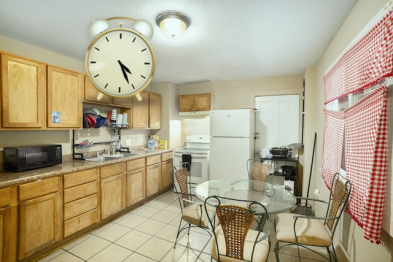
4:26
